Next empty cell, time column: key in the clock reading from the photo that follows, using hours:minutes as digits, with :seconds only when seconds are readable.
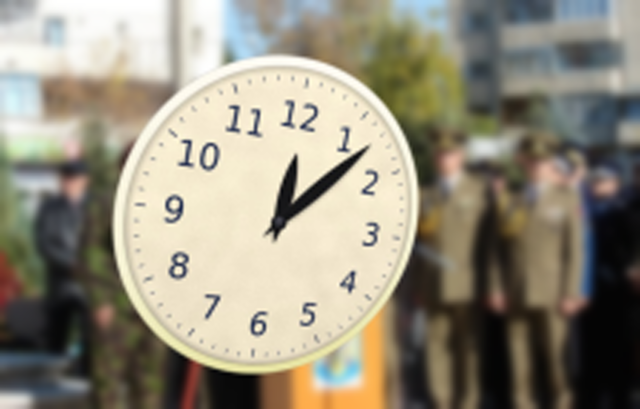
12:07
